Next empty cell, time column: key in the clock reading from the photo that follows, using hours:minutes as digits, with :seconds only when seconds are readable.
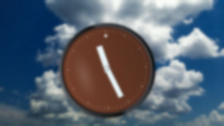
11:26
